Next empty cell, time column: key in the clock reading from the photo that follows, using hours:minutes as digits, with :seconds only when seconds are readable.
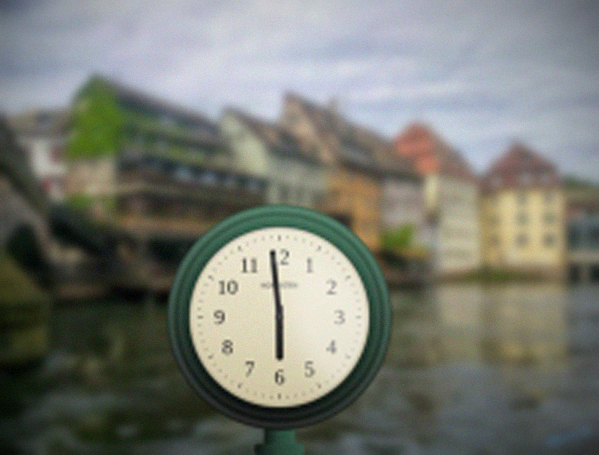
5:59
